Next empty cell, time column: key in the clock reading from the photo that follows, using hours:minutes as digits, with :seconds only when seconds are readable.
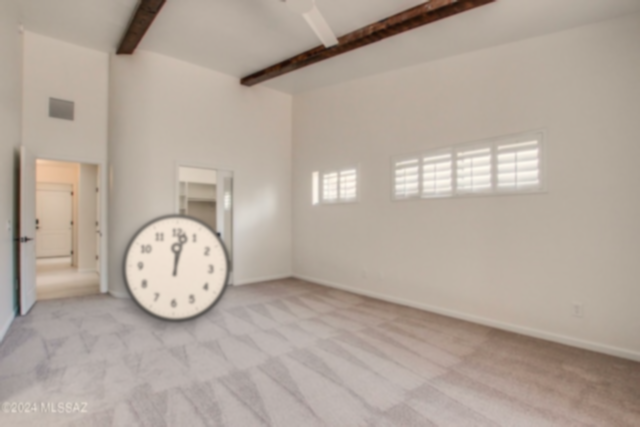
12:02
